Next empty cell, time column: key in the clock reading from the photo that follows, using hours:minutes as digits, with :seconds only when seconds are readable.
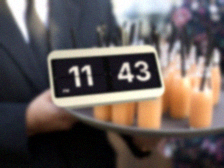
11:43
